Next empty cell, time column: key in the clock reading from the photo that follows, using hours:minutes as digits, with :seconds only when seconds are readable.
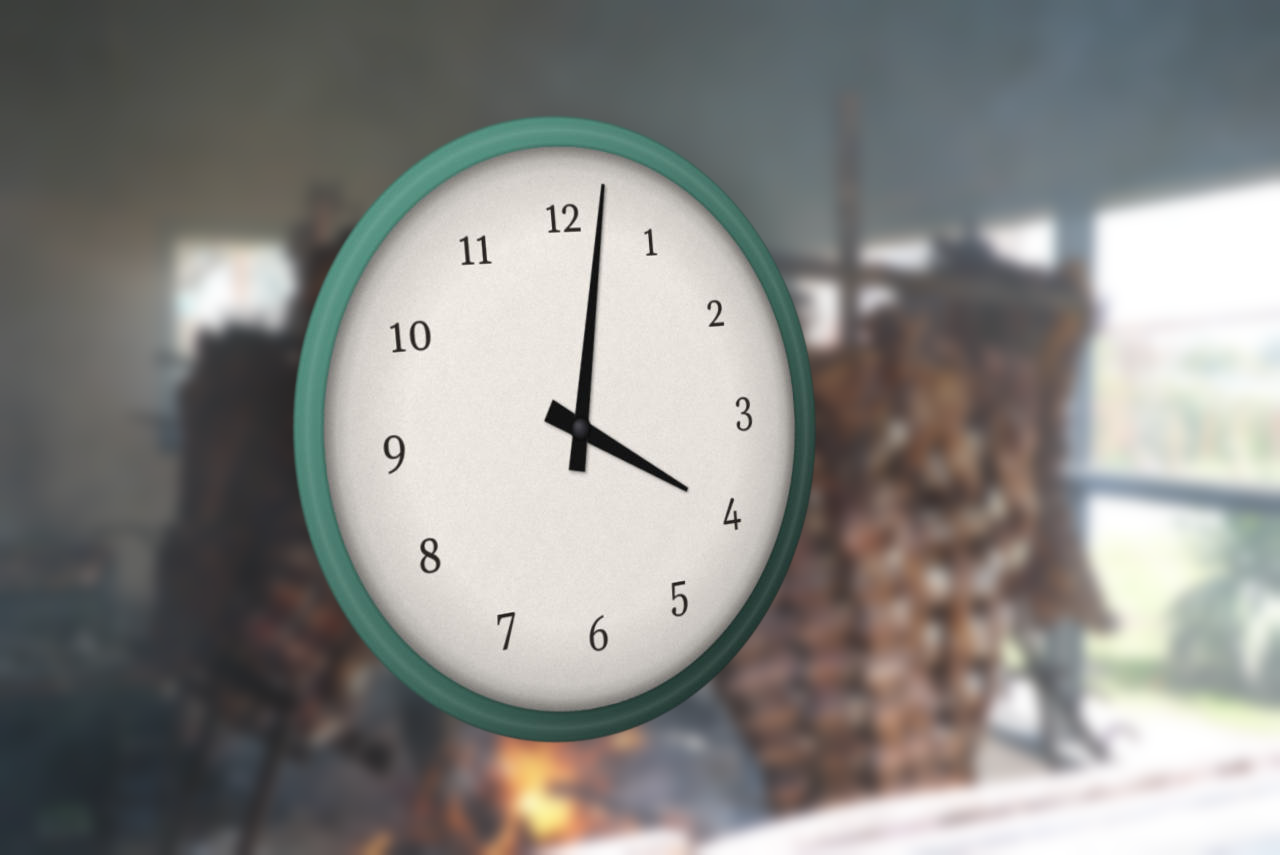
4:02
